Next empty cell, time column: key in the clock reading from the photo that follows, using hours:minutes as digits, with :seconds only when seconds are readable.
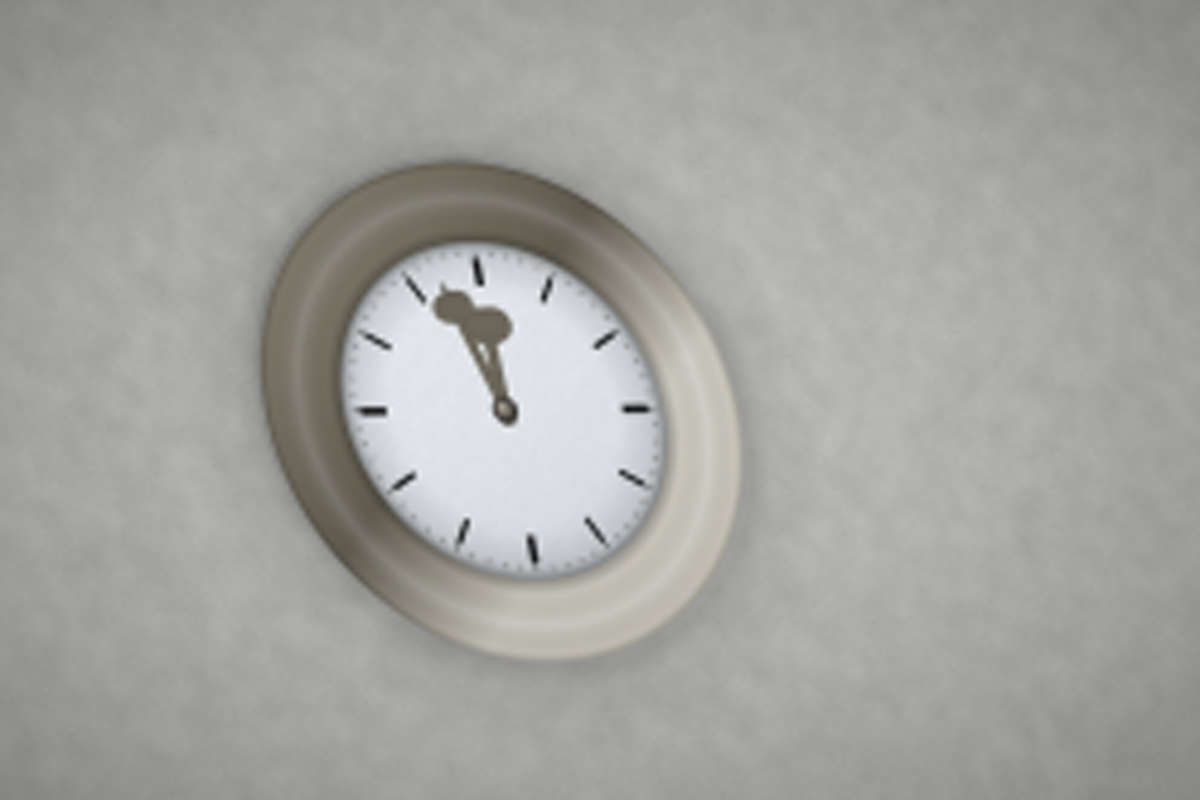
11:57
